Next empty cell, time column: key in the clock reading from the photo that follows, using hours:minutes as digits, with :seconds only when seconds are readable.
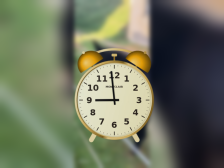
8:59
